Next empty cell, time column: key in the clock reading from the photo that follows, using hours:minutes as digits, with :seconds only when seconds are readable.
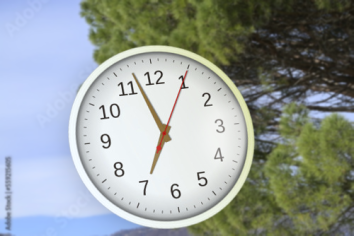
6:57:05
